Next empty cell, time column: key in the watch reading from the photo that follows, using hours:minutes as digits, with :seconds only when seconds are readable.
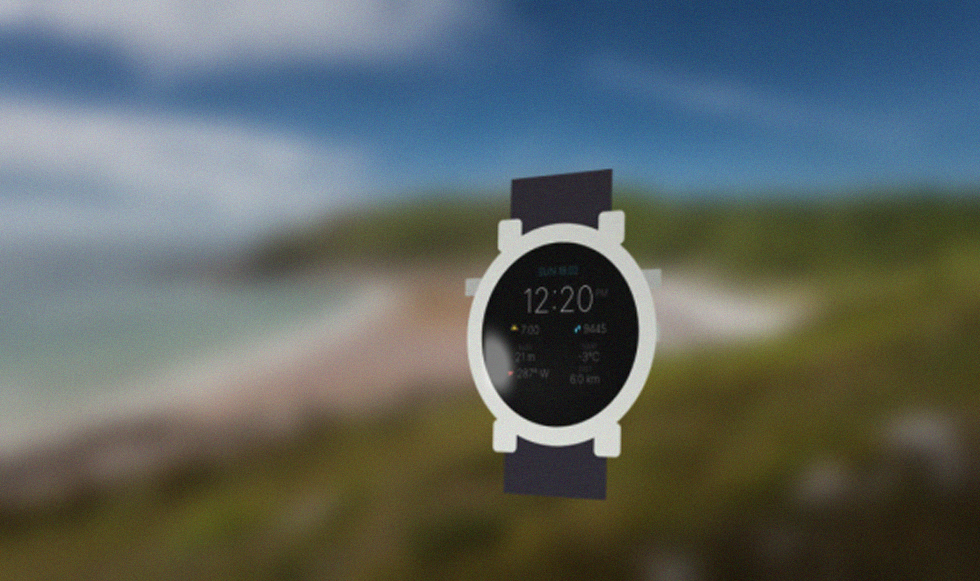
12:20
